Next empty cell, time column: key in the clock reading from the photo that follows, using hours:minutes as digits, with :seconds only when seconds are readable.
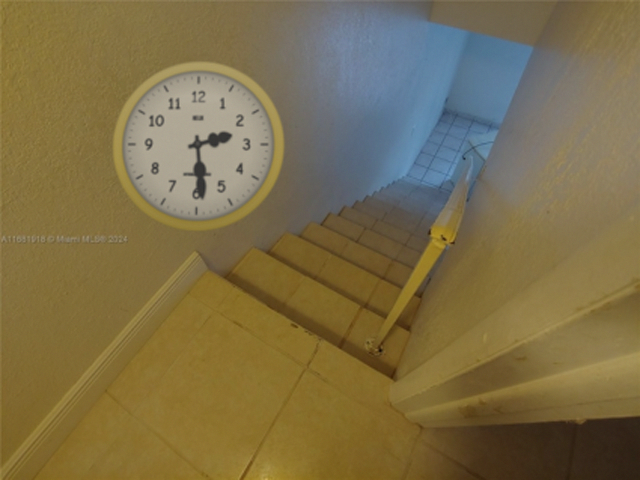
2:29
